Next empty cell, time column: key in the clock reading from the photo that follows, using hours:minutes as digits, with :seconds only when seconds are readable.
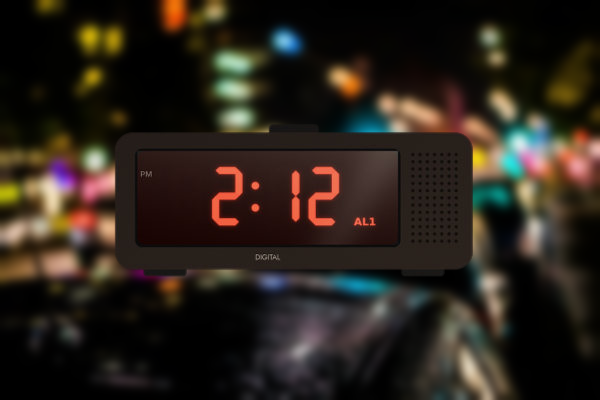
2:12
